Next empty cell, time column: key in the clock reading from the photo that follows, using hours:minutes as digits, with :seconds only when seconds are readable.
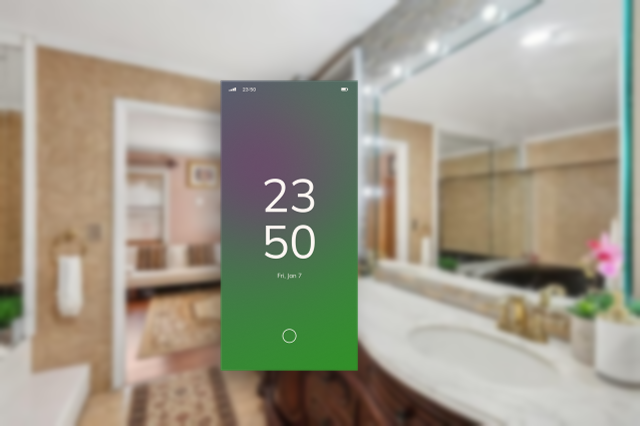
23:50
